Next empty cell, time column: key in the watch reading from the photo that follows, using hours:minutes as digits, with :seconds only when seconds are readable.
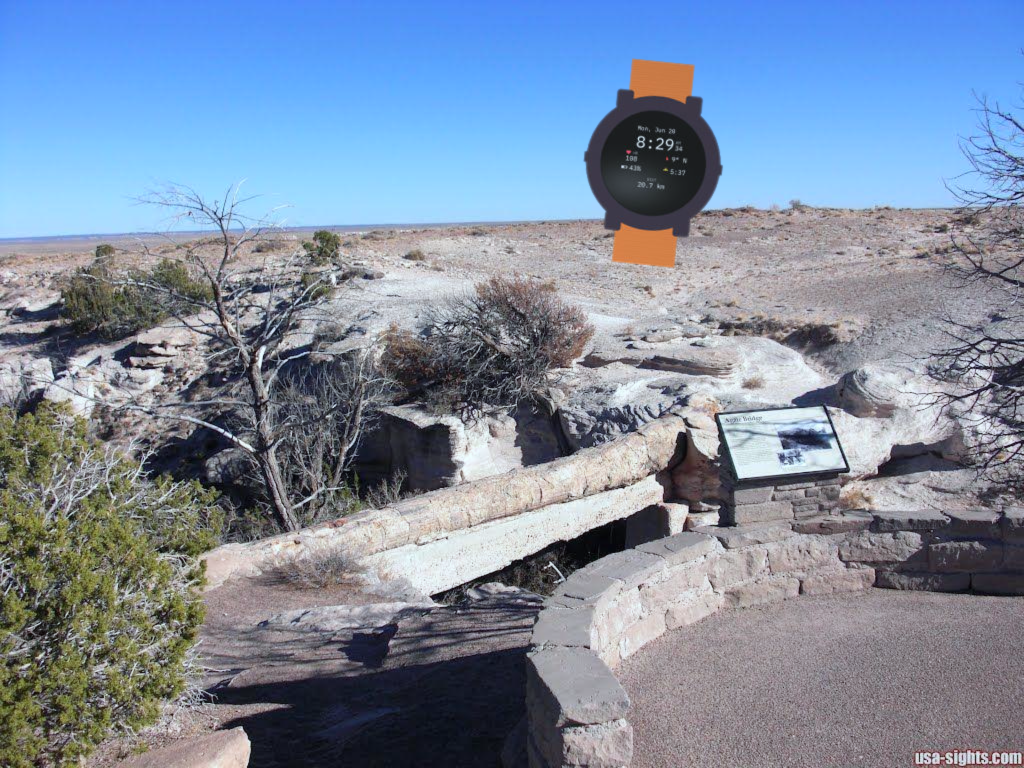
8:29
